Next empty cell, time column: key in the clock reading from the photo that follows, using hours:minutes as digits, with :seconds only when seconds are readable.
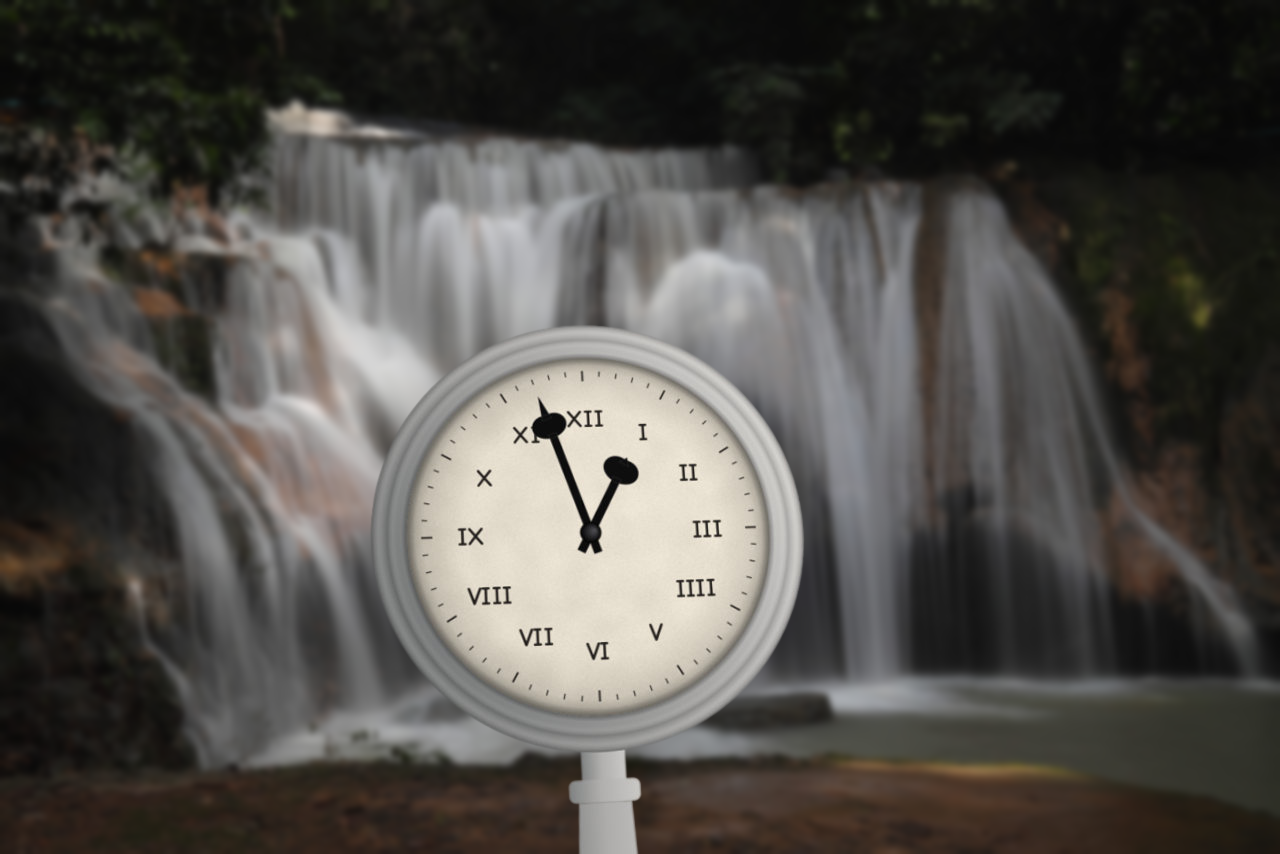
12:57
